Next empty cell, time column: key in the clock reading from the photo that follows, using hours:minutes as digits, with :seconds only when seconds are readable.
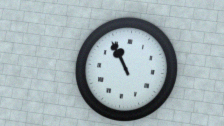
10:54
